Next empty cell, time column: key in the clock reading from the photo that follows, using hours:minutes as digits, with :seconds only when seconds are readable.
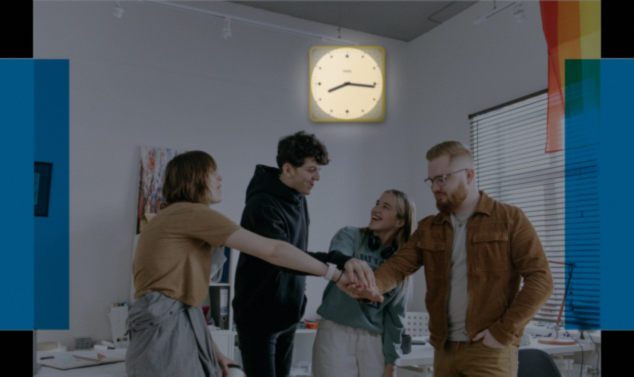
8:16
